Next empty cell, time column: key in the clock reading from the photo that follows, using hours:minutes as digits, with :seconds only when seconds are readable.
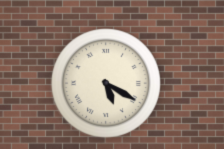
5:20
